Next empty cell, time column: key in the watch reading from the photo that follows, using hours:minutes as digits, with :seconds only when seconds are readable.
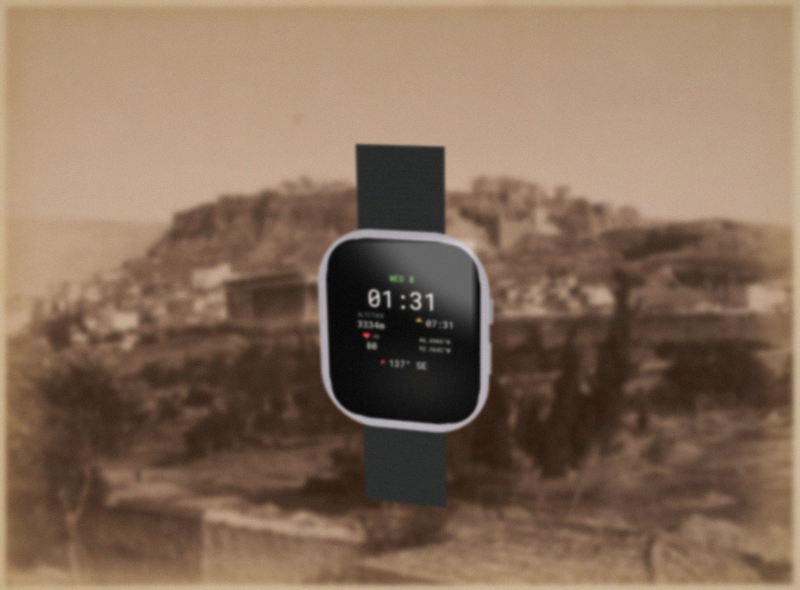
1:31
